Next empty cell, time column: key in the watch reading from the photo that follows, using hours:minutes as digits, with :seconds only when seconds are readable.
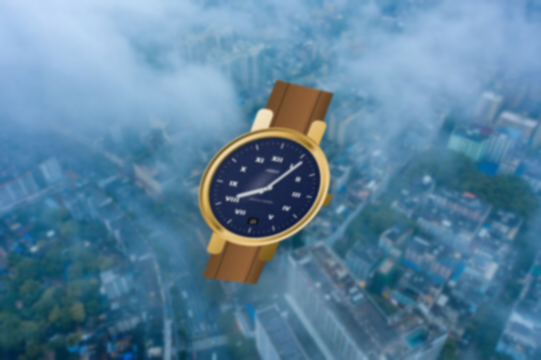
8:06
